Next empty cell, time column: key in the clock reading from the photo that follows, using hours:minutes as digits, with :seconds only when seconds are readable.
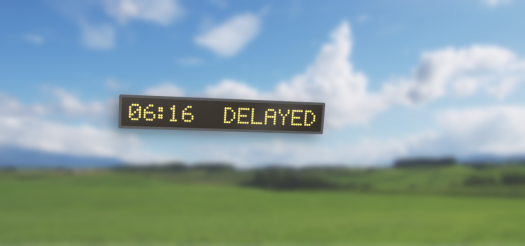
6:16
